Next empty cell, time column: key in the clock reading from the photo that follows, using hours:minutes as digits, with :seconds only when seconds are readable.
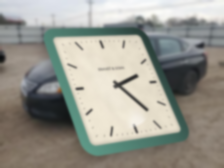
2:24
